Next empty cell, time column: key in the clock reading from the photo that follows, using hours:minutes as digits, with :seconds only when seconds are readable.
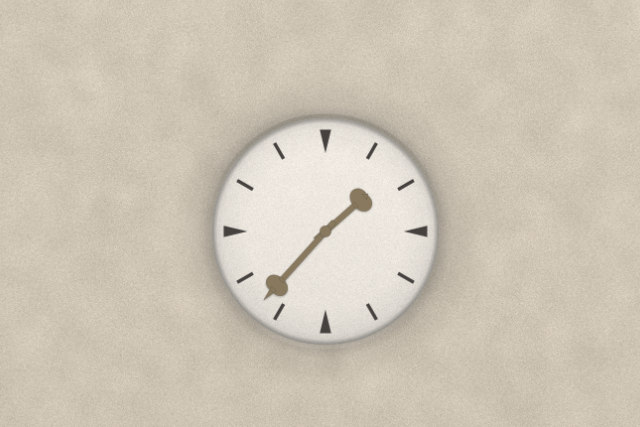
1:37
